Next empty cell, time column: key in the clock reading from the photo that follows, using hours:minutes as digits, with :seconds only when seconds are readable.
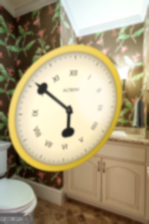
5:51
